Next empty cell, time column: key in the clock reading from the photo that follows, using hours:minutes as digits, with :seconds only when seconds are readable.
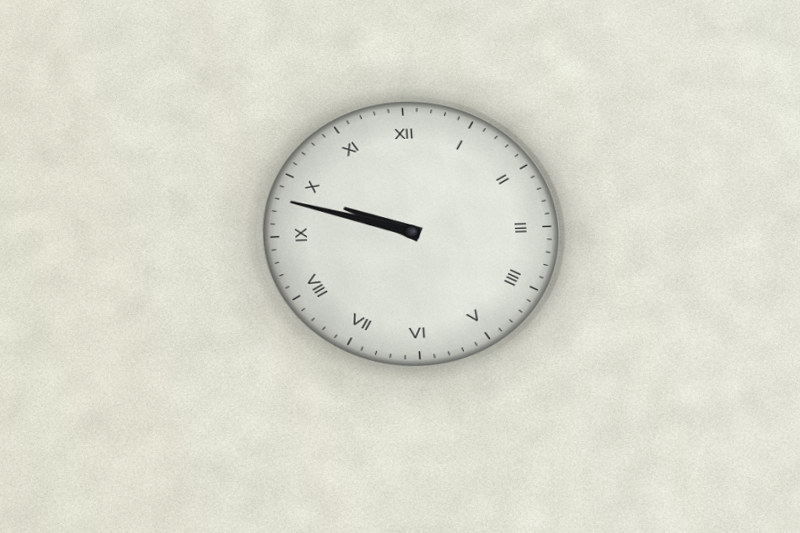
9:48
